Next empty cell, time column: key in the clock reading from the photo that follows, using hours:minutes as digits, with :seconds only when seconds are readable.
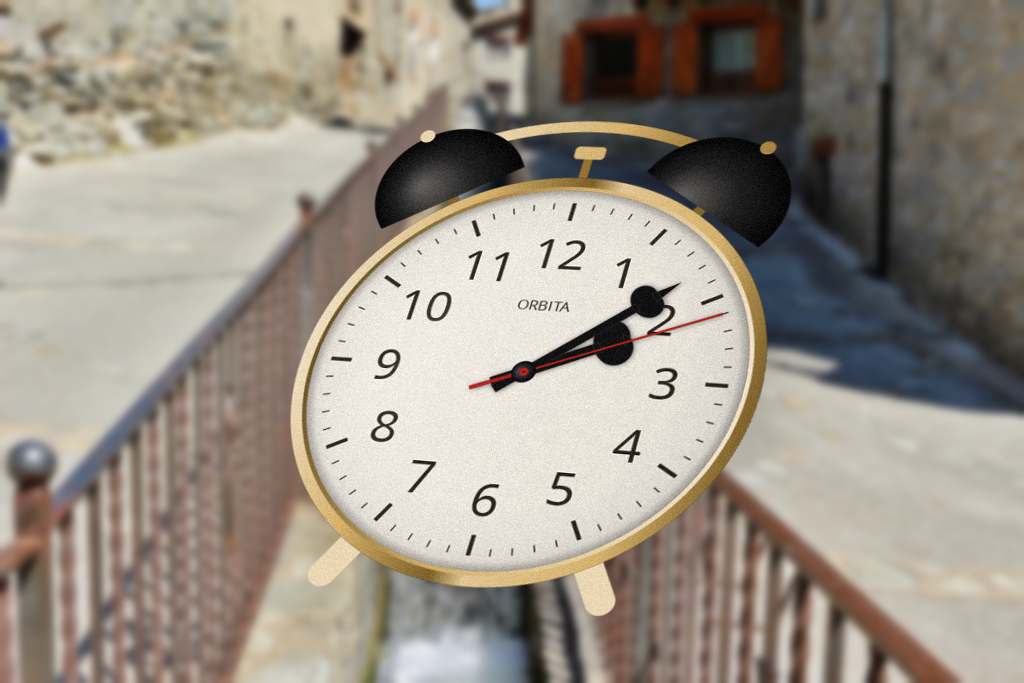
2:08:11
